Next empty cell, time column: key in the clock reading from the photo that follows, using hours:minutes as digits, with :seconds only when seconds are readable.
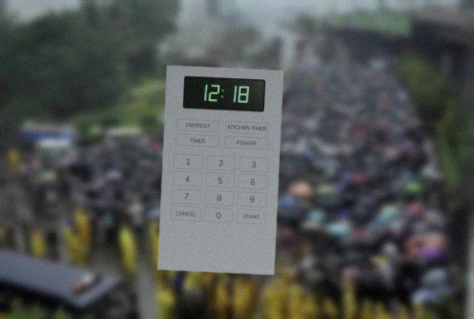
12:18
